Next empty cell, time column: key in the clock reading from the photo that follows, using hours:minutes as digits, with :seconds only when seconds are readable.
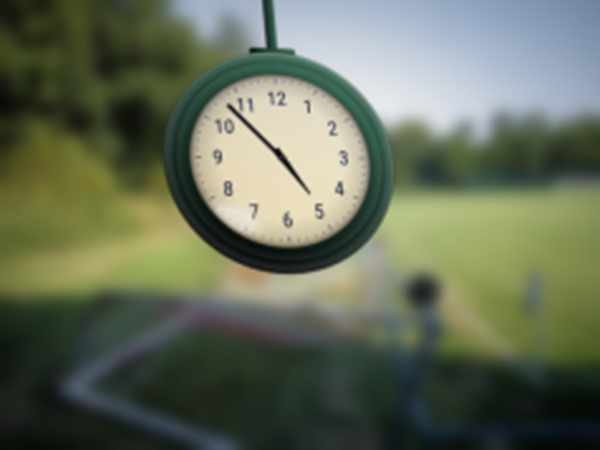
4:53
